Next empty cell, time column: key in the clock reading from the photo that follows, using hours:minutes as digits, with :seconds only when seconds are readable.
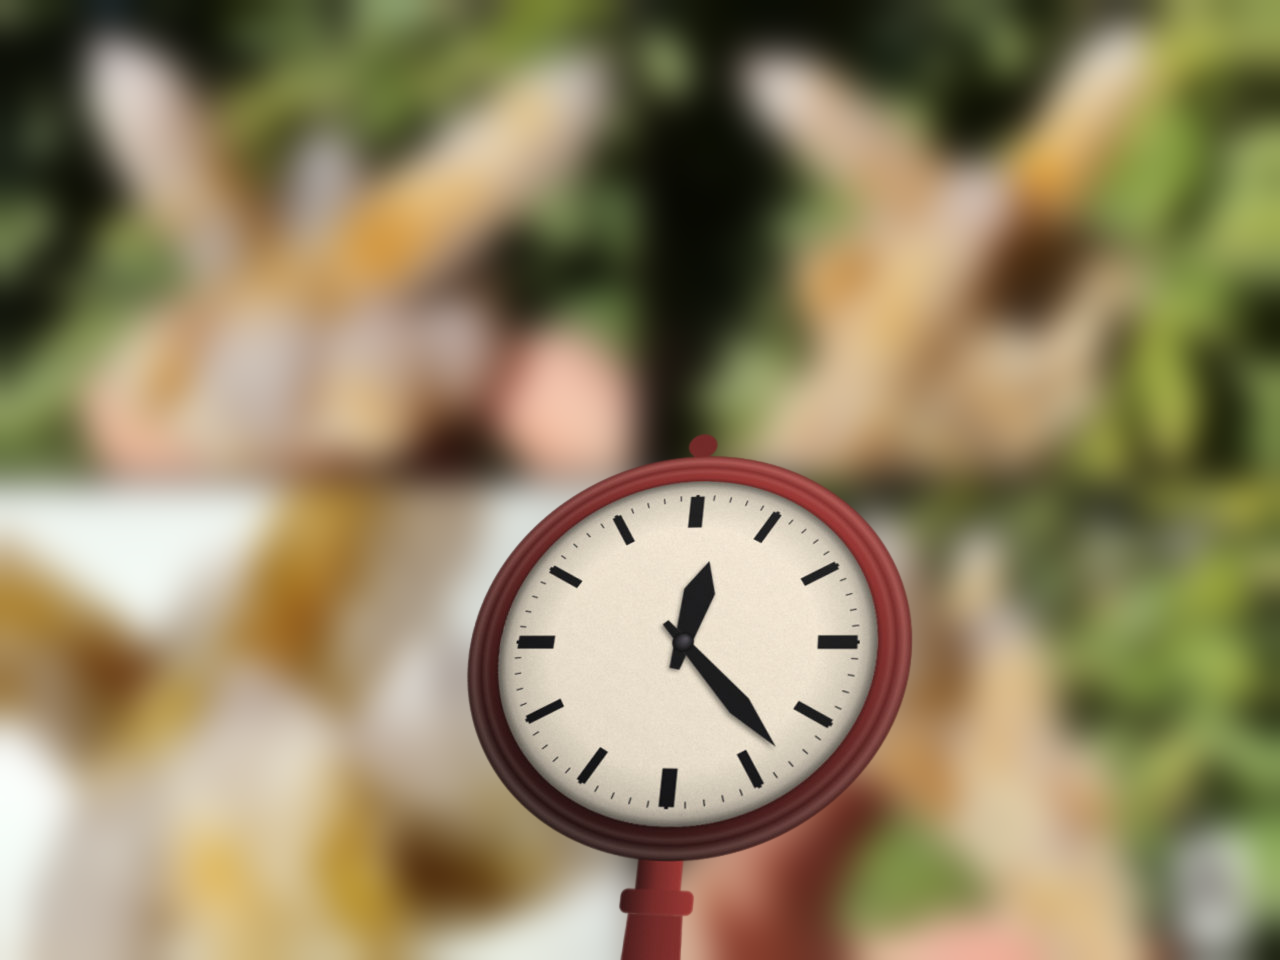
12:23
